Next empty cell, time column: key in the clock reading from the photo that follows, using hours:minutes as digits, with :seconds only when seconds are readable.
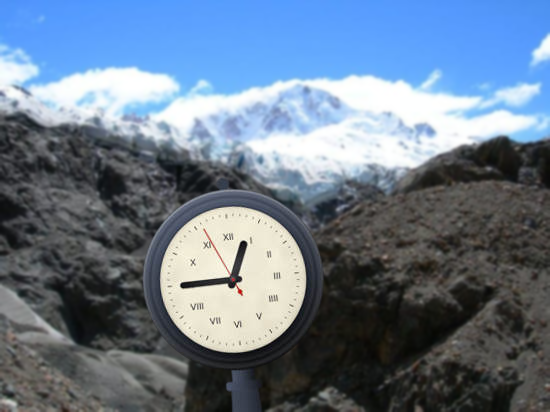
12:44:56
